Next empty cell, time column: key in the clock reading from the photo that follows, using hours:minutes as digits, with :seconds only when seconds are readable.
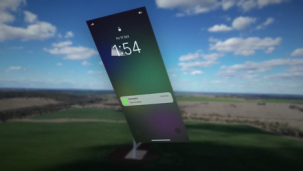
1:54
